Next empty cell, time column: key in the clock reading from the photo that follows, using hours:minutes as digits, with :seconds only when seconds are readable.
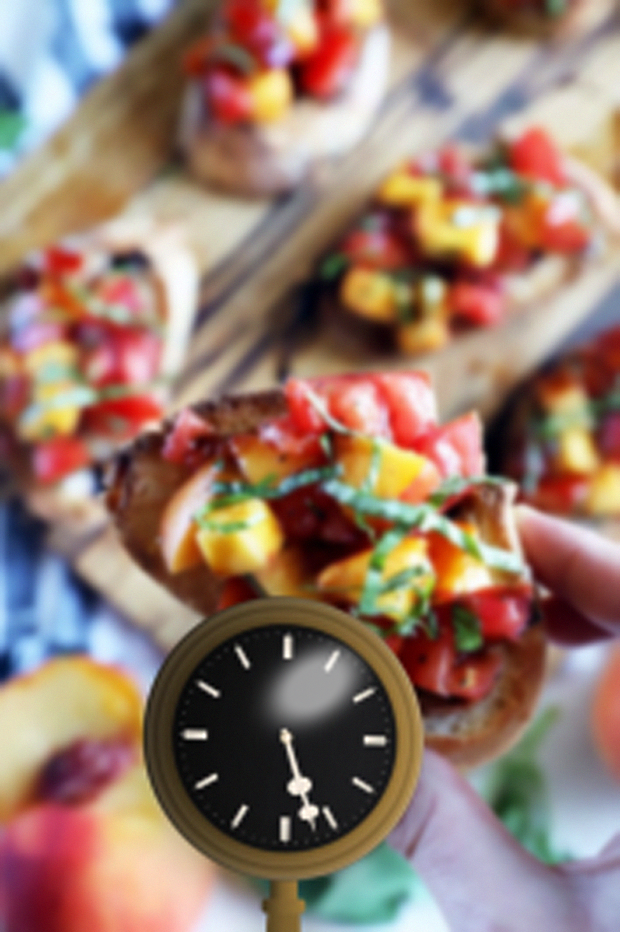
5:27
